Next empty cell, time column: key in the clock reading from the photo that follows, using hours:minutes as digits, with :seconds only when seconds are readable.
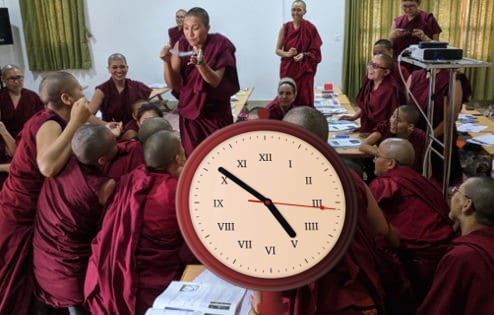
4:51:16
